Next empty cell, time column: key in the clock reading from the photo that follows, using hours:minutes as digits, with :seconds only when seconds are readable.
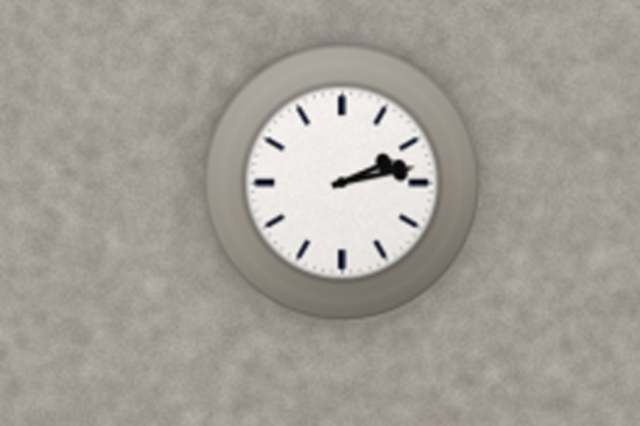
2:13
